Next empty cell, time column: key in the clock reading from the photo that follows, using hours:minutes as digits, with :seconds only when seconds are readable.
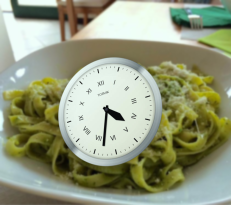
4:33
